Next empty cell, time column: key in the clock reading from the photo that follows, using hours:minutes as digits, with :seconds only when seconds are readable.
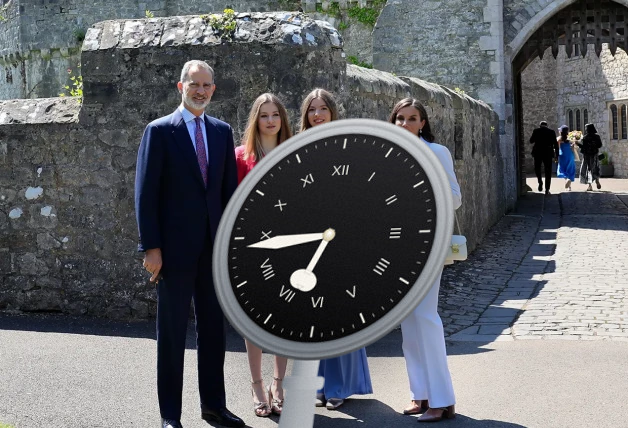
6:44
